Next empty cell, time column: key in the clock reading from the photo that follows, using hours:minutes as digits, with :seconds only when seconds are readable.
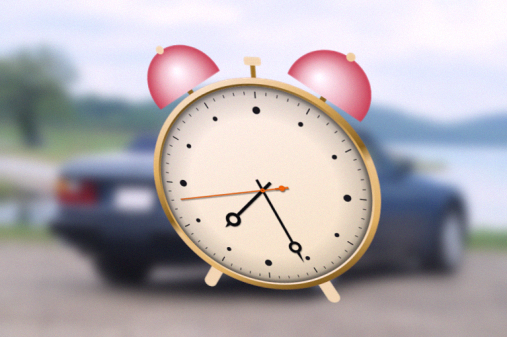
7:25:43
